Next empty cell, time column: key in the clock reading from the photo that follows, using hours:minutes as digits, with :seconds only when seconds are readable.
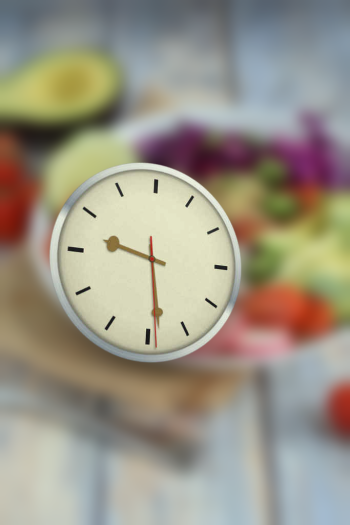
9:28:29
